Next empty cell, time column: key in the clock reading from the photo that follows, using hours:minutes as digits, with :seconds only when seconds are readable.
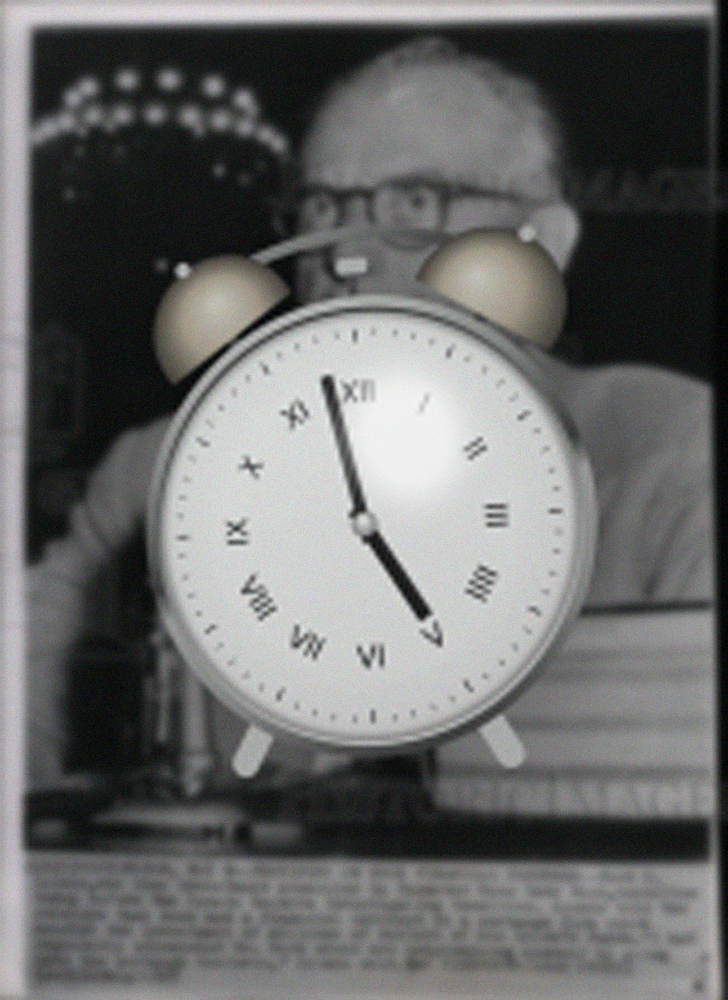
4:58
